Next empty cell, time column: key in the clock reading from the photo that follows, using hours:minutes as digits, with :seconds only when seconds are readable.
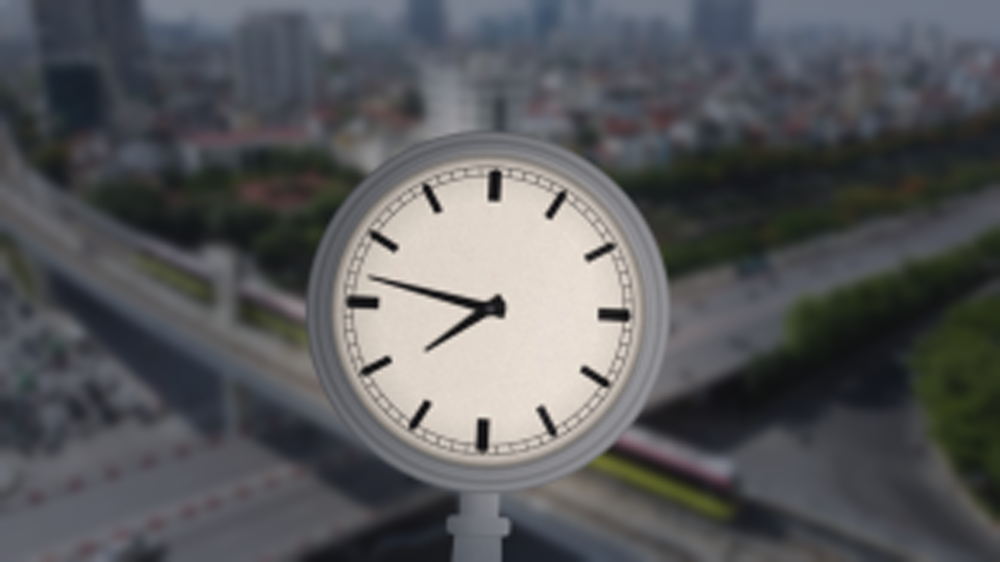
7:47
